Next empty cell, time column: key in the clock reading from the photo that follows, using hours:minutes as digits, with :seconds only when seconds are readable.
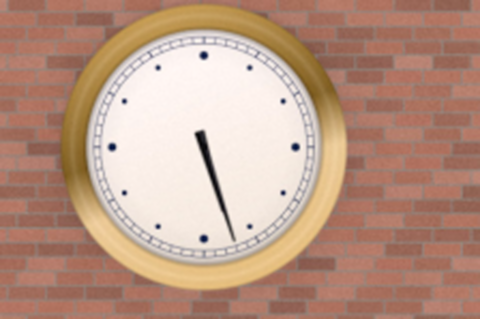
5:27
